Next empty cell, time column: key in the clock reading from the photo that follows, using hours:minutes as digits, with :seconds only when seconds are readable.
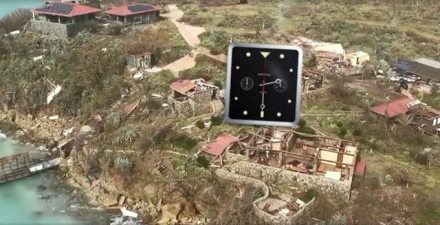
2:30
